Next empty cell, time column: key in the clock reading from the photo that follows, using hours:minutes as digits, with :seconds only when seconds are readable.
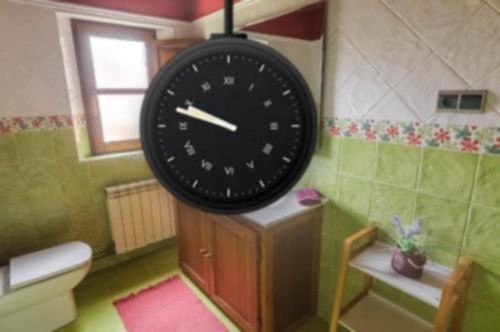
9:48
